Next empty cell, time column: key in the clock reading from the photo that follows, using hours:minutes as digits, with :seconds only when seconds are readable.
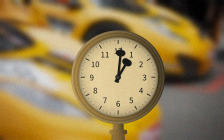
1:01
